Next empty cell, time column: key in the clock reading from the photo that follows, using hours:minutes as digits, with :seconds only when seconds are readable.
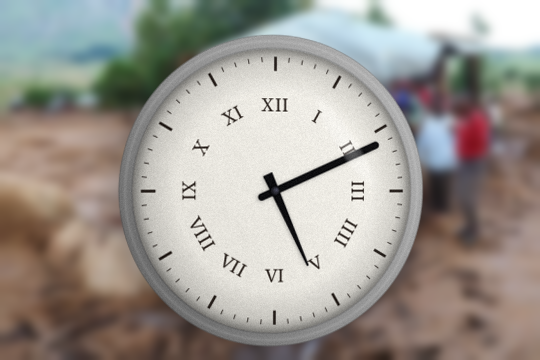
5:11
